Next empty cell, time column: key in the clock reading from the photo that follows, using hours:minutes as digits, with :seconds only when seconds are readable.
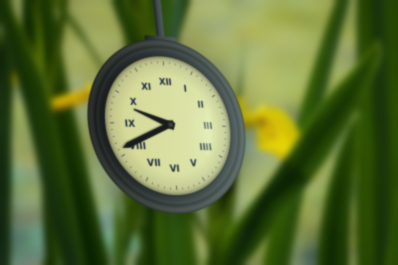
9:41
